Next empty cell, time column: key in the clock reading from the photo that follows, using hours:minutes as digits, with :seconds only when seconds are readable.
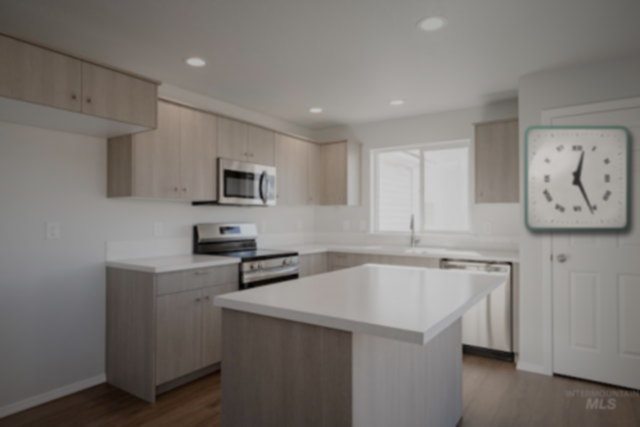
12:26
